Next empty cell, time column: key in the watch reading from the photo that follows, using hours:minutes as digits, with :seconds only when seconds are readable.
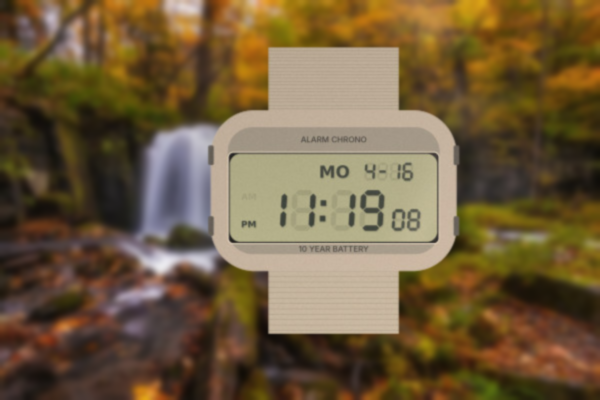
11:19:08
